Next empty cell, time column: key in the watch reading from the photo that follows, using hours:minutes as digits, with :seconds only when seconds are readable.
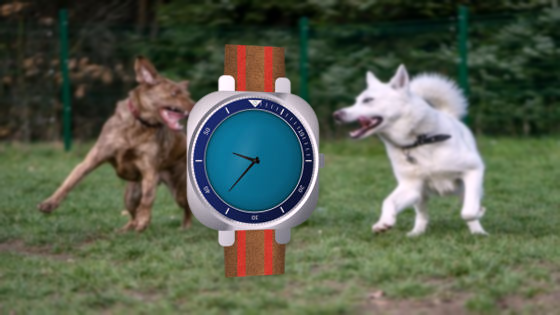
9:37
